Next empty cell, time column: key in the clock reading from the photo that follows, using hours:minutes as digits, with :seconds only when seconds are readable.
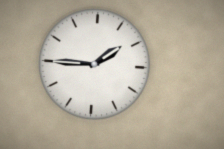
1:45
